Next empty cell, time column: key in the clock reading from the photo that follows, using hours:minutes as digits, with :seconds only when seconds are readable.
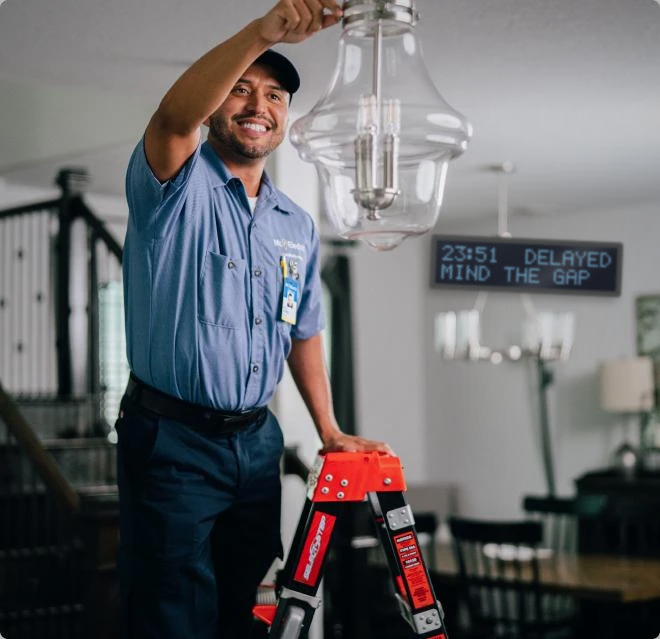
23:51
